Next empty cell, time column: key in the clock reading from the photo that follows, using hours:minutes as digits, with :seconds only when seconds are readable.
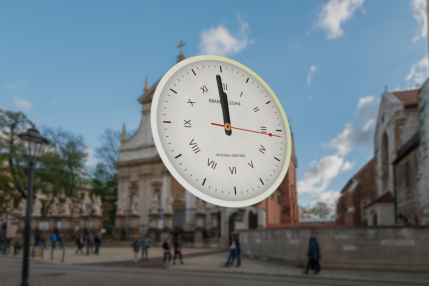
11:59:16
